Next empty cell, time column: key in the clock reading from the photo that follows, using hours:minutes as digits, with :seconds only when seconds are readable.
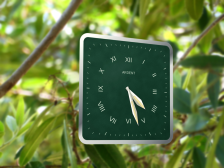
4:27
